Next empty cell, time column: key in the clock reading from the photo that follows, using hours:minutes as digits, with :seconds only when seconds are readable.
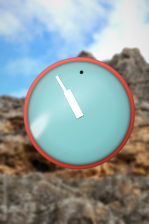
10:54
